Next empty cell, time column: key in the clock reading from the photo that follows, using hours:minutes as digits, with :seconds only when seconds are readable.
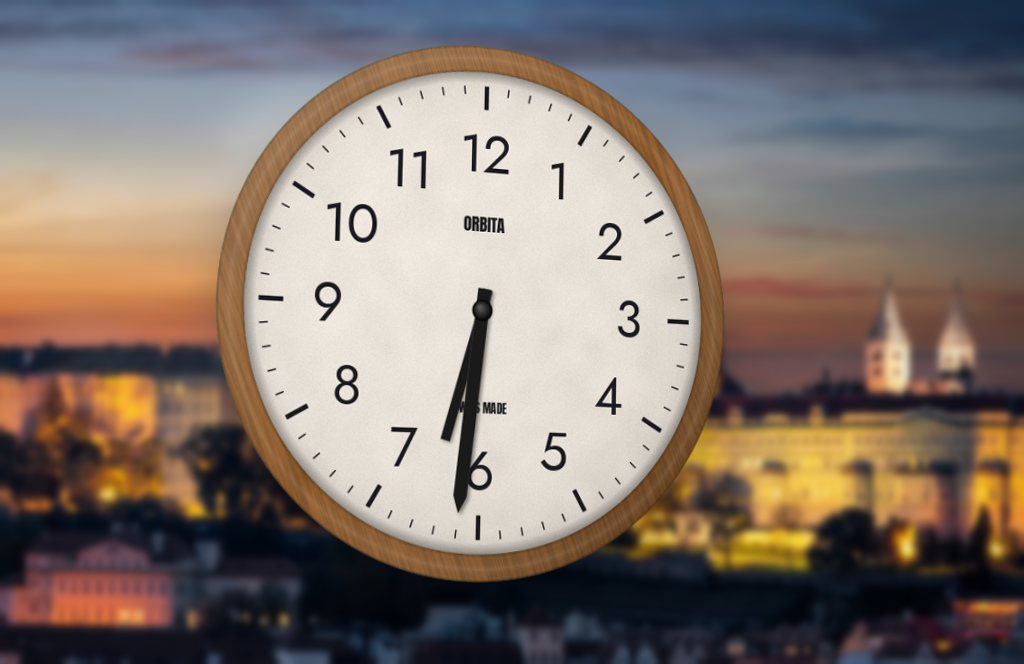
6:31
